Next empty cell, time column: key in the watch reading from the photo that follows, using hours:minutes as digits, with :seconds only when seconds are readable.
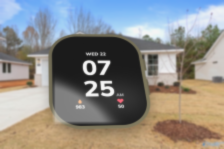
7:25
